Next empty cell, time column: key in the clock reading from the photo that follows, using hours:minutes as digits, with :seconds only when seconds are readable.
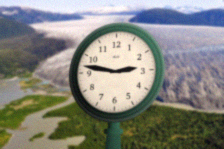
2:47
